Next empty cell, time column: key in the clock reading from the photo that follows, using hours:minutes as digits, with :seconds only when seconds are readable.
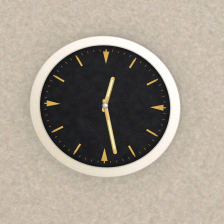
12:28
